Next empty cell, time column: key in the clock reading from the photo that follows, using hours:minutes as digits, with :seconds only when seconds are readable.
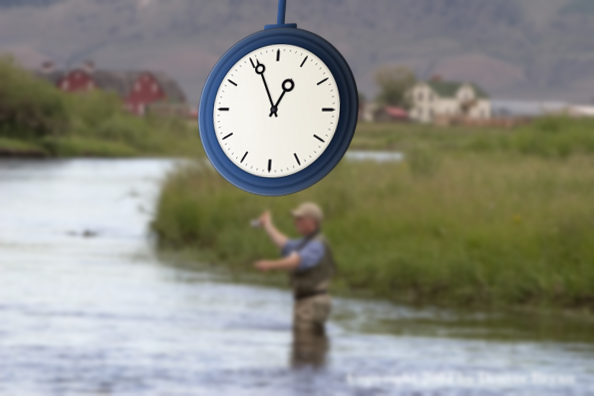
12:56
